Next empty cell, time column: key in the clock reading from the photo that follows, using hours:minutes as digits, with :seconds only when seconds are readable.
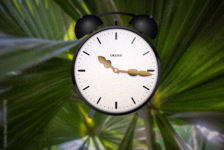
10:16
